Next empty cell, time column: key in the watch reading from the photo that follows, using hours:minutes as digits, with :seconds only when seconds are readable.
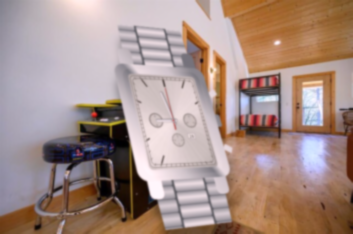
8:58
